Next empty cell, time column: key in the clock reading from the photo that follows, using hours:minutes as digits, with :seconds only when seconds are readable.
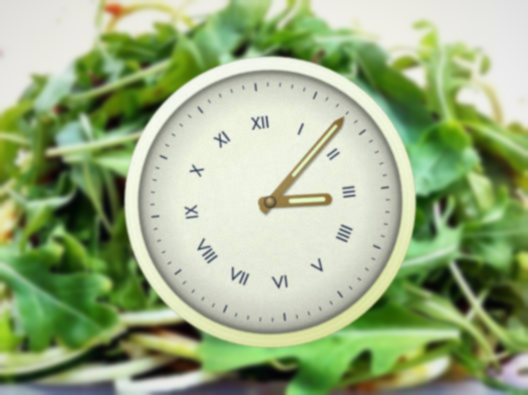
3:08
